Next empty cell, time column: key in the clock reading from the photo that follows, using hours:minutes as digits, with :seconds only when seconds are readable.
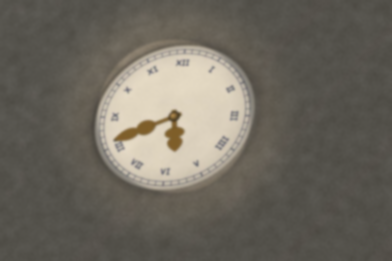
5:41
